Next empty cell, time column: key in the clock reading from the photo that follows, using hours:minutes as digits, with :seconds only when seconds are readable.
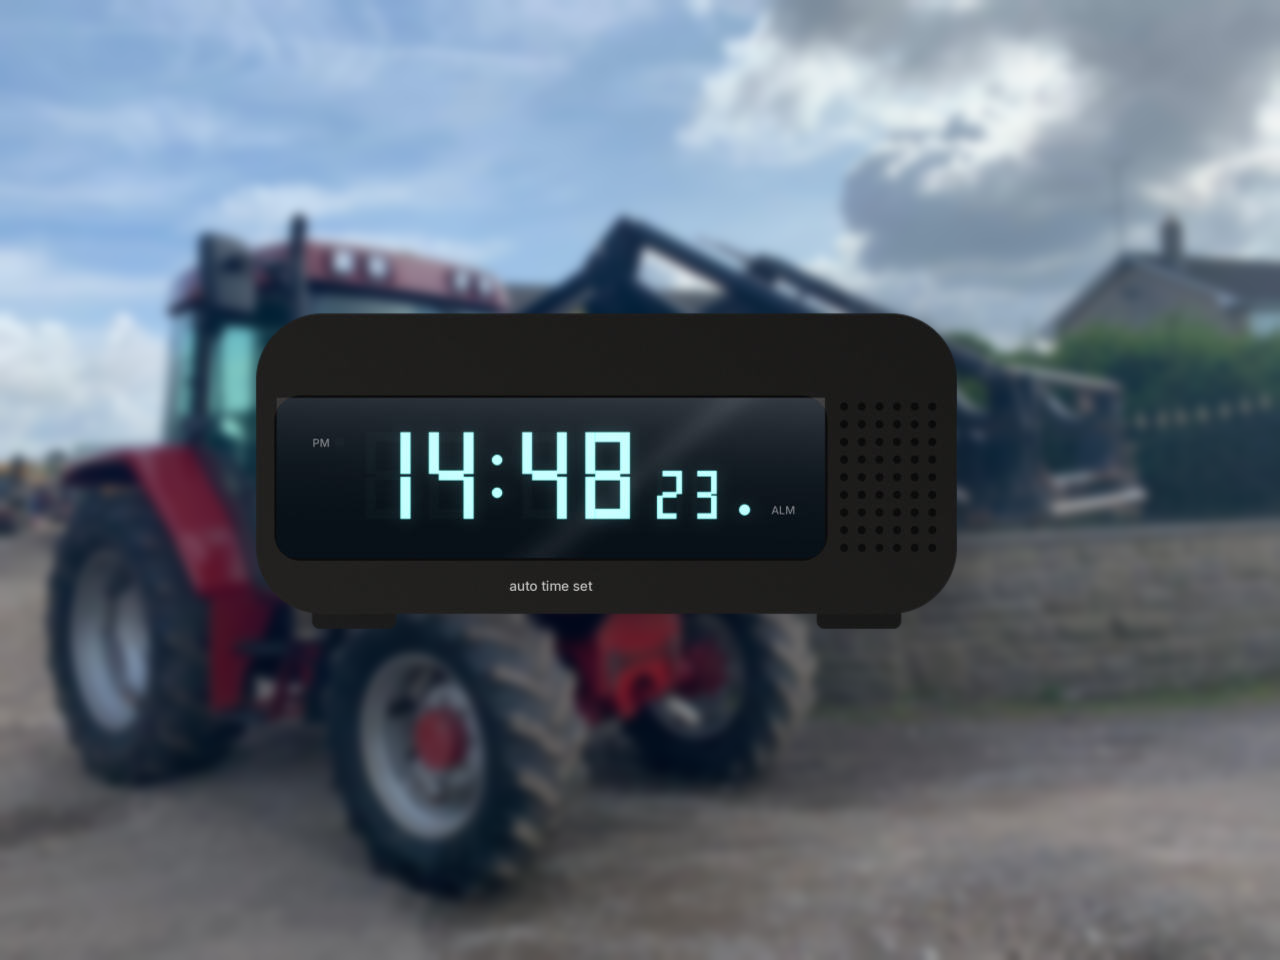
14:48:23
